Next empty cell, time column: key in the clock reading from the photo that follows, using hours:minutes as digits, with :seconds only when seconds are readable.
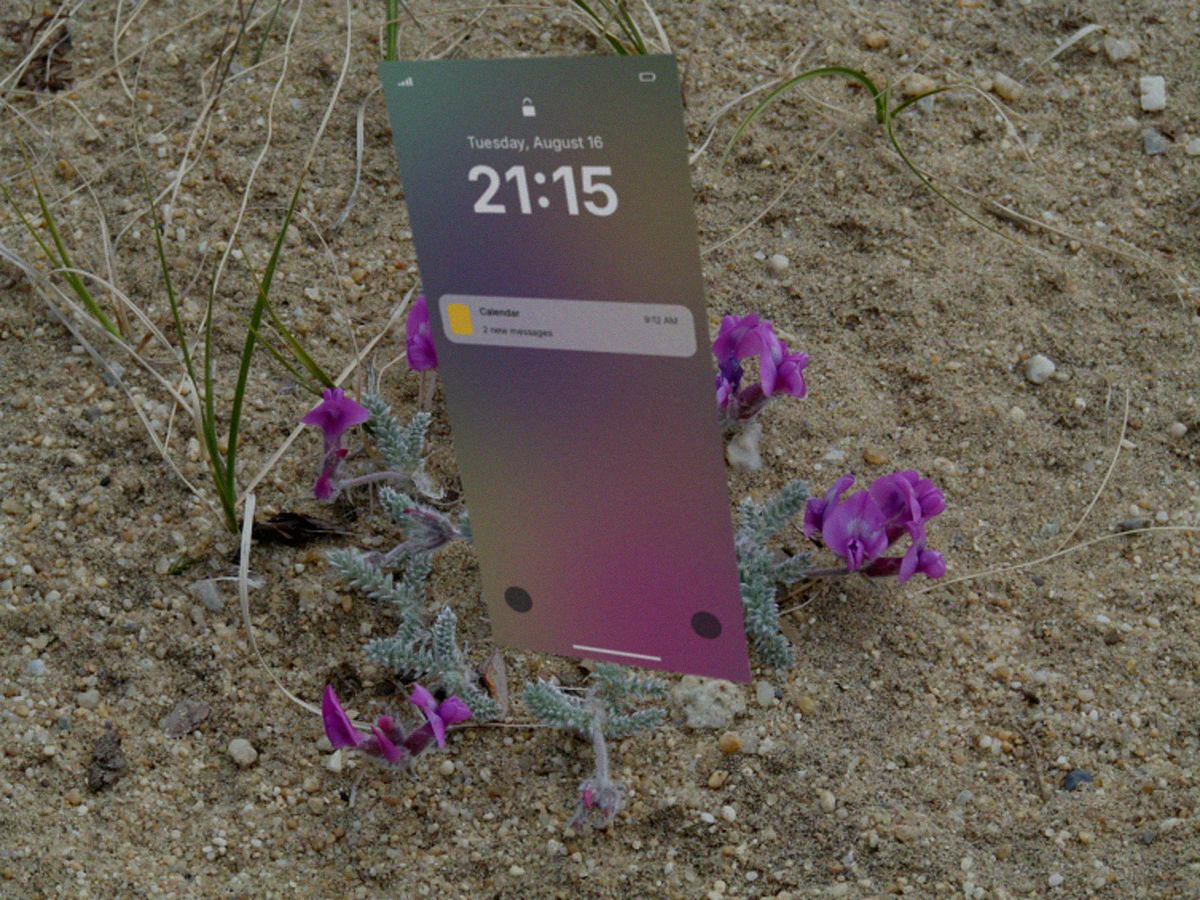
21:15
